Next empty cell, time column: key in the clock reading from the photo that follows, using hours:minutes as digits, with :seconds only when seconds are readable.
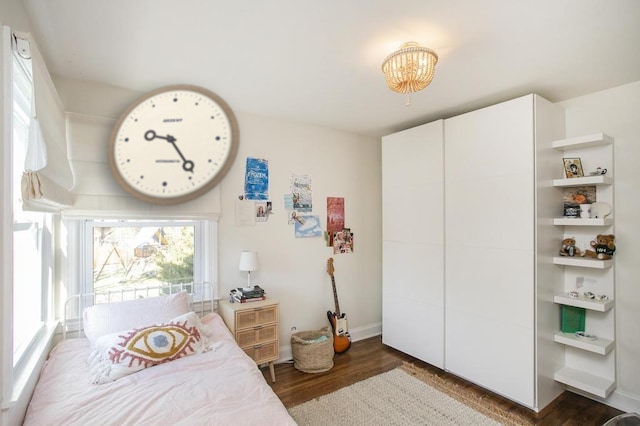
9:24
